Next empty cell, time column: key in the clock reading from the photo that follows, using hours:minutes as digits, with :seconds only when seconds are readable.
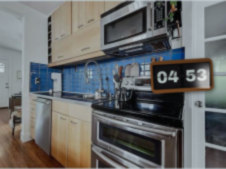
4:53
